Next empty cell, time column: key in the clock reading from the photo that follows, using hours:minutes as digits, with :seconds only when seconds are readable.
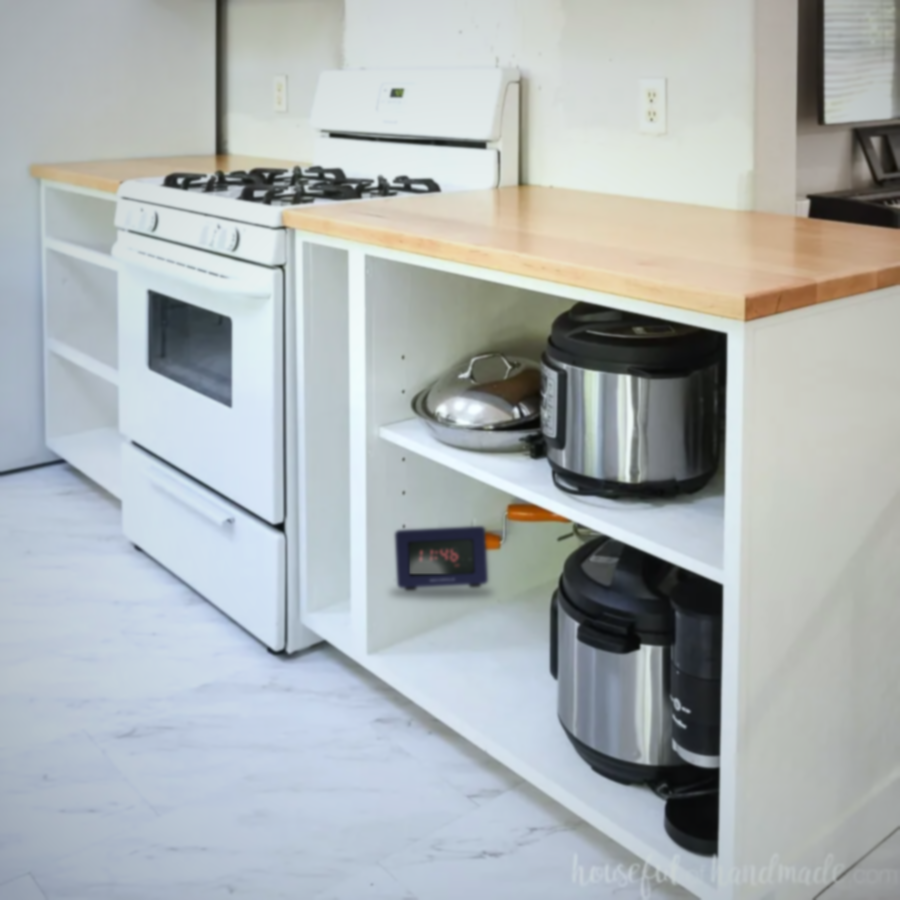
11:46
